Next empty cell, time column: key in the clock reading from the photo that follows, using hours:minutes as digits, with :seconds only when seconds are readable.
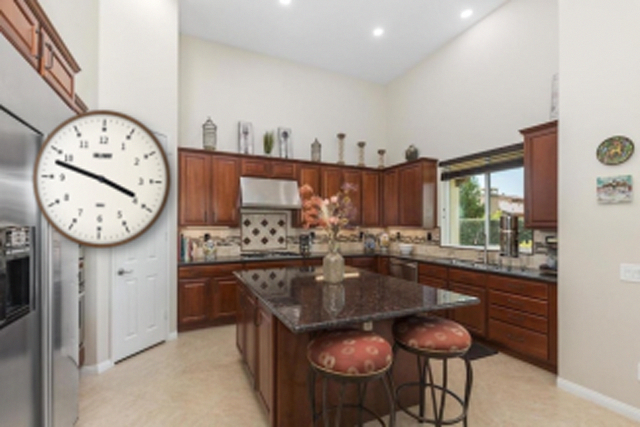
3:48
